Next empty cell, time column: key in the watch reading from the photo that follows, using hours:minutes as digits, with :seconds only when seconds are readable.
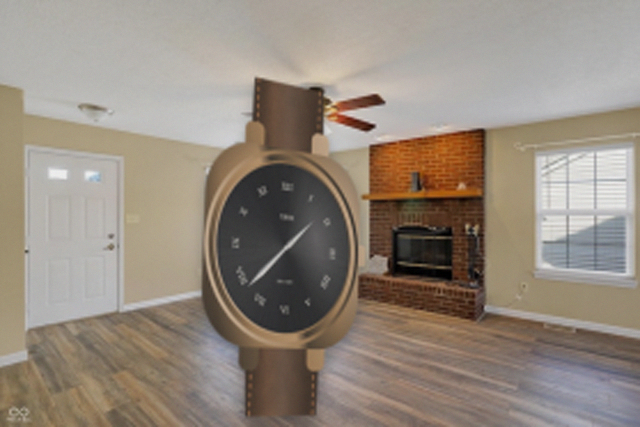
1:38
